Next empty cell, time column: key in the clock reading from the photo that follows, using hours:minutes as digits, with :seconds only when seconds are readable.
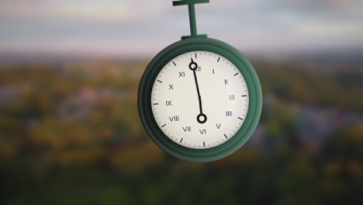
5:59
